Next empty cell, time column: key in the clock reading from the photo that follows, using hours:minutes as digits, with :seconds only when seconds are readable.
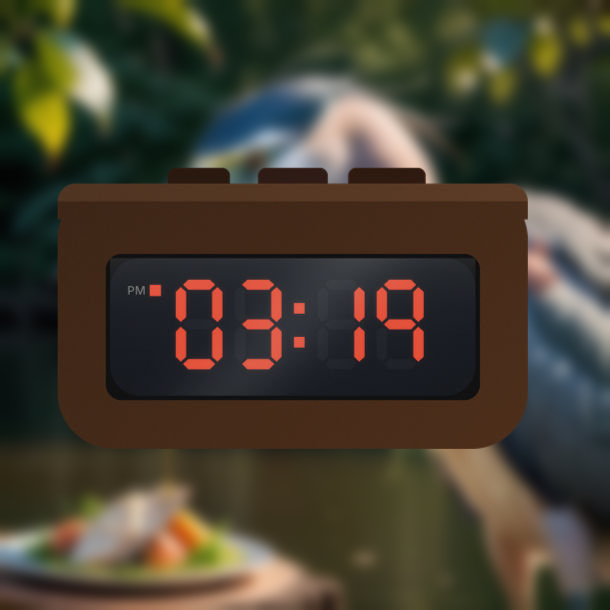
3:19
